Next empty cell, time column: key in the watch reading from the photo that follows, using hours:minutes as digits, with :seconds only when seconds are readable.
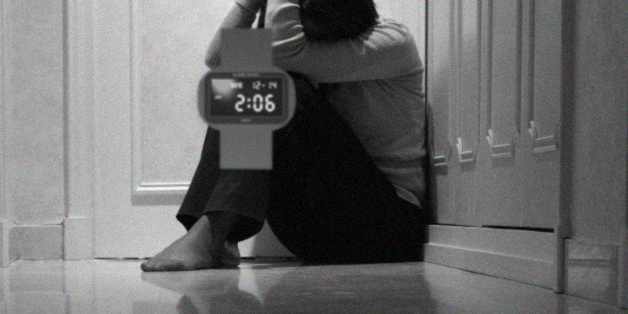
2:06
